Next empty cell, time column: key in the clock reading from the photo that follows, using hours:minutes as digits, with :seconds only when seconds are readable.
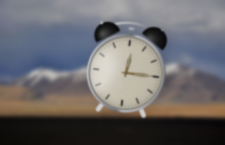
12:15
